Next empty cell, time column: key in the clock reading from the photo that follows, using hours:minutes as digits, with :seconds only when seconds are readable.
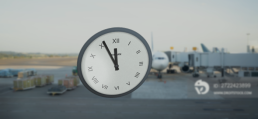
11:56
